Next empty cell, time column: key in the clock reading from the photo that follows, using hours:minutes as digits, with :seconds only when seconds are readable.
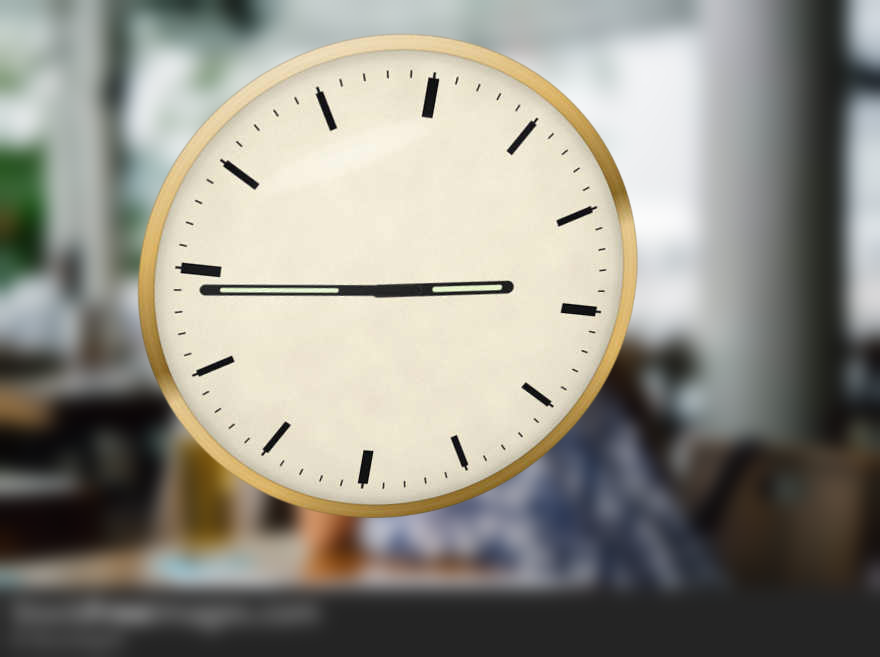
2:44
